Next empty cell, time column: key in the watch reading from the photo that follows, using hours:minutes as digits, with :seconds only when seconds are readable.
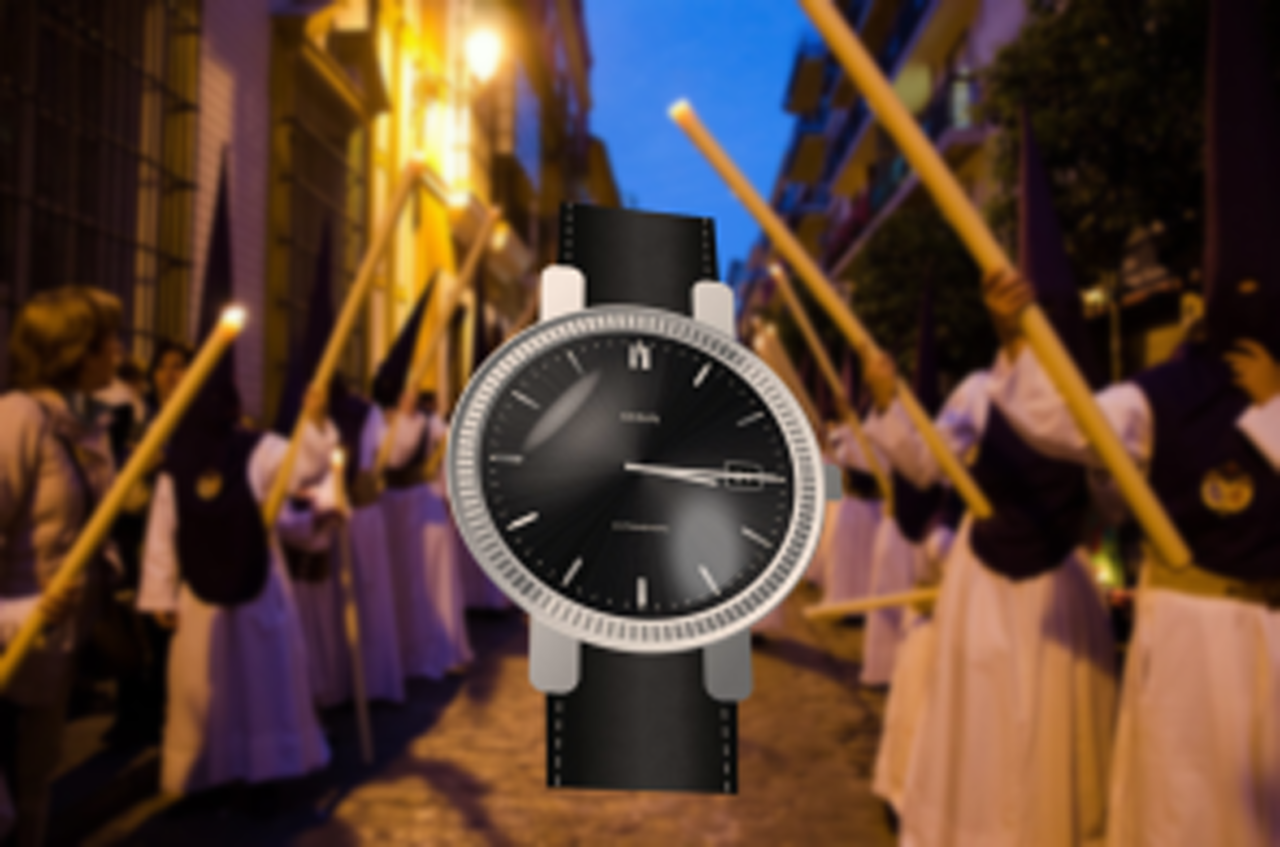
3:15
